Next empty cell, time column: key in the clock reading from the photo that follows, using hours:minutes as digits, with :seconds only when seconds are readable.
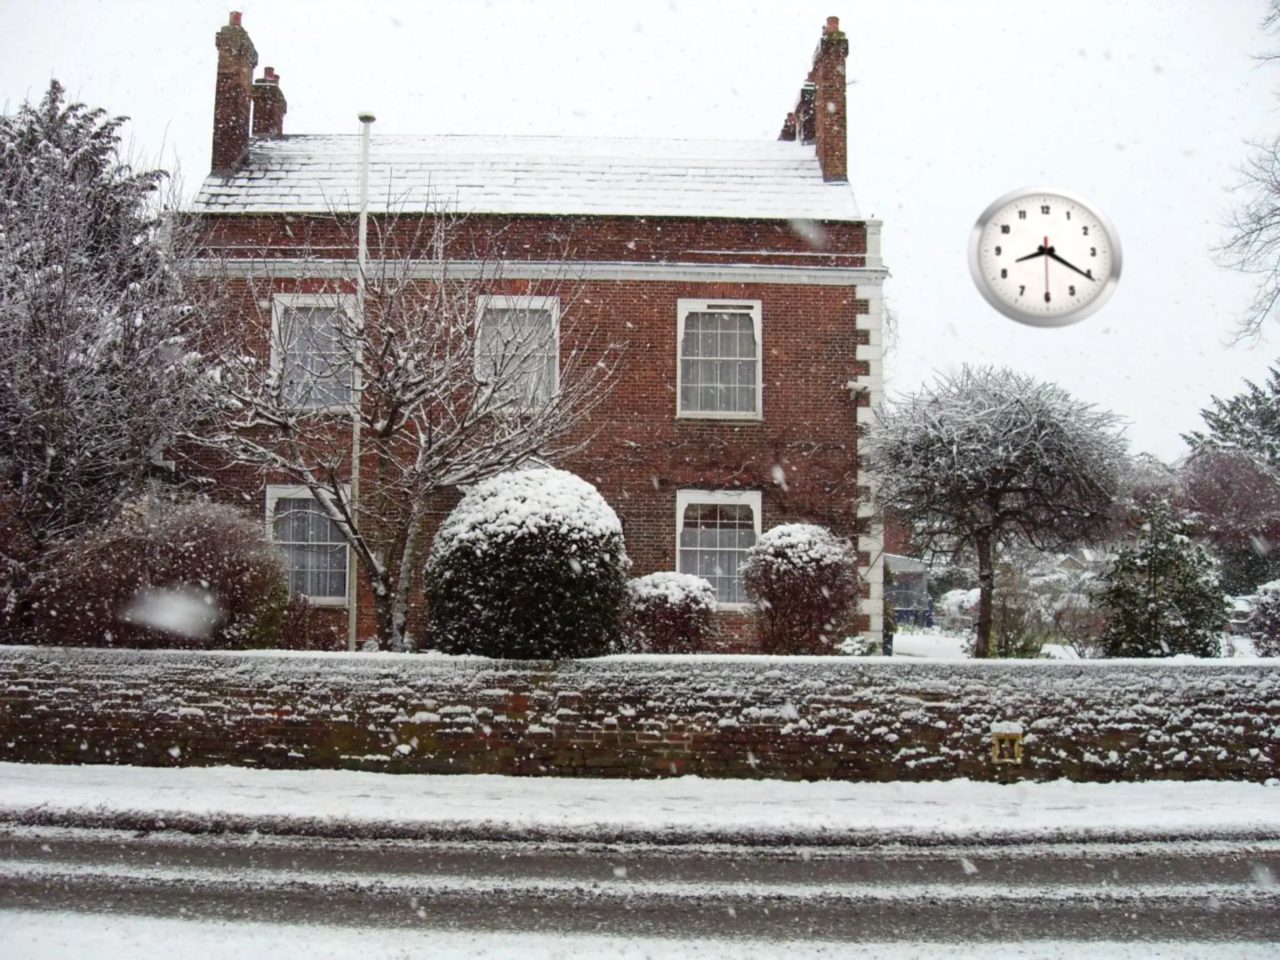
8:20:30
